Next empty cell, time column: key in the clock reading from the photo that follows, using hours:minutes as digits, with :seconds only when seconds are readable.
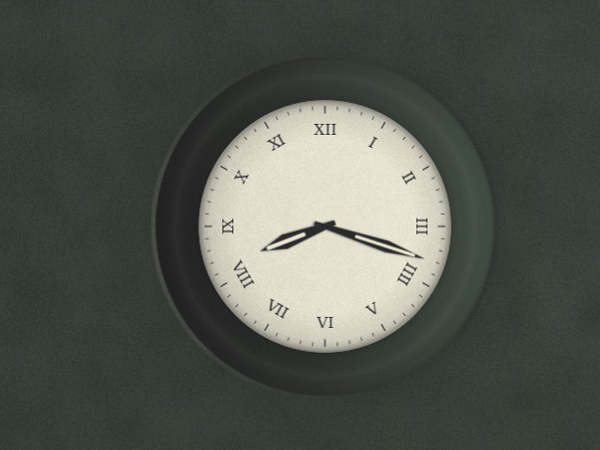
8:18
